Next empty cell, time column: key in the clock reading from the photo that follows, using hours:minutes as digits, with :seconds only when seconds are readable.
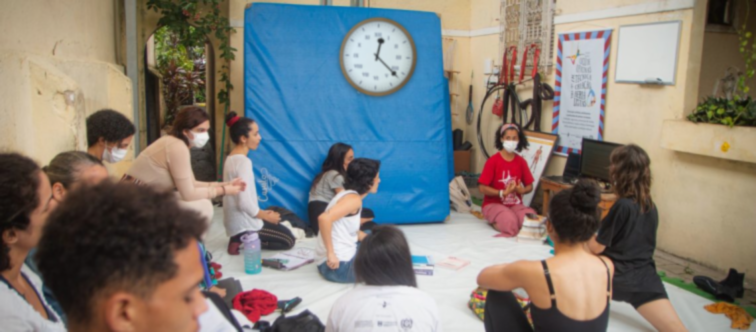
12:22
